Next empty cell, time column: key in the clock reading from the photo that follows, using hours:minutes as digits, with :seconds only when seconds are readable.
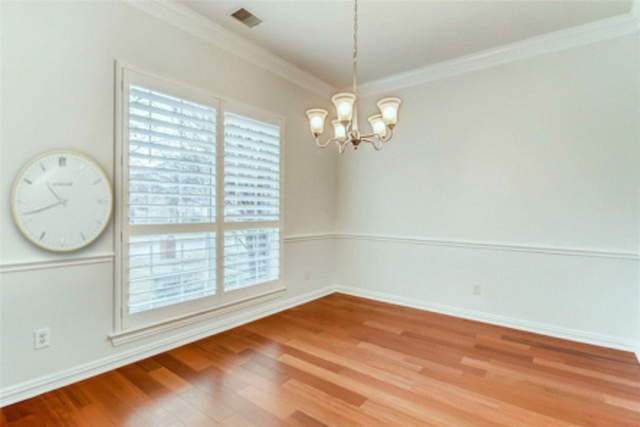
10:42
